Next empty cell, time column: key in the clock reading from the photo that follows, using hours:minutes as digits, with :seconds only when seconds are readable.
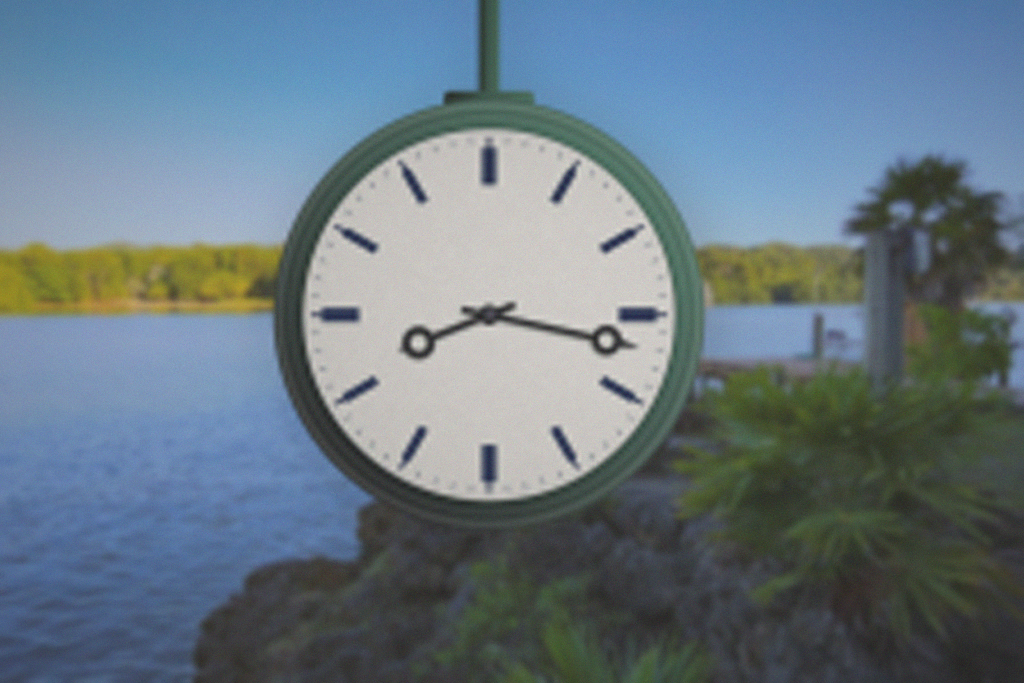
8:17
